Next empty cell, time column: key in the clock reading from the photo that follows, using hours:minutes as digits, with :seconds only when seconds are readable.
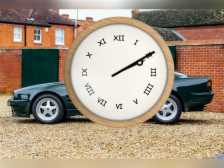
2:10
